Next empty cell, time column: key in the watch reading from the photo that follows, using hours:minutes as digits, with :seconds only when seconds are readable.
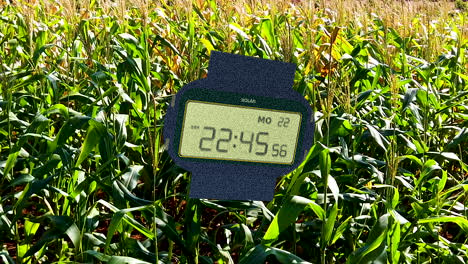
22:45:56
